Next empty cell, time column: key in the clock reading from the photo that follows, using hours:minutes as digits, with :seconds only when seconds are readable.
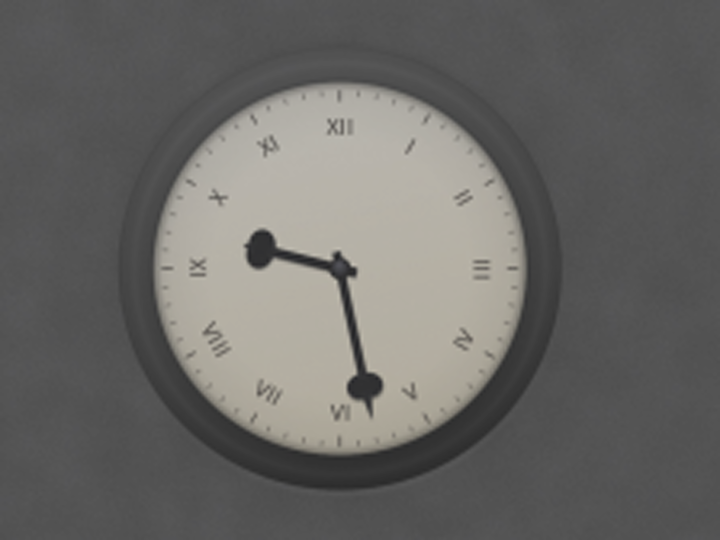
9:28
